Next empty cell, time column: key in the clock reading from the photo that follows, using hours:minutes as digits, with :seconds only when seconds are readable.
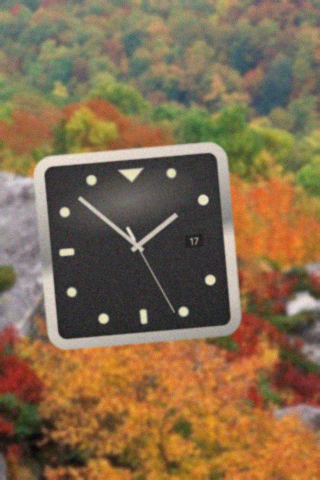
1:52:26
